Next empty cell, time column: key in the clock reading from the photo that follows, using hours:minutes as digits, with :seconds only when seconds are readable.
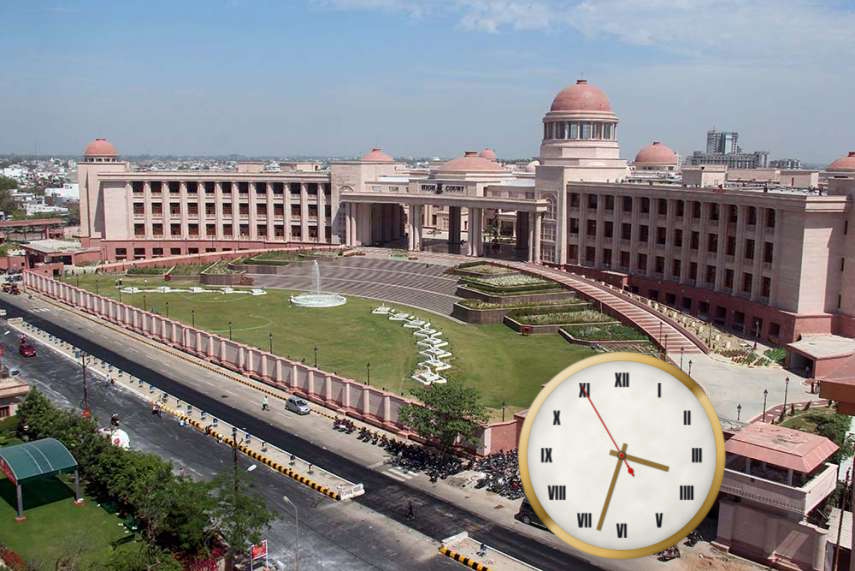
3:32:55
